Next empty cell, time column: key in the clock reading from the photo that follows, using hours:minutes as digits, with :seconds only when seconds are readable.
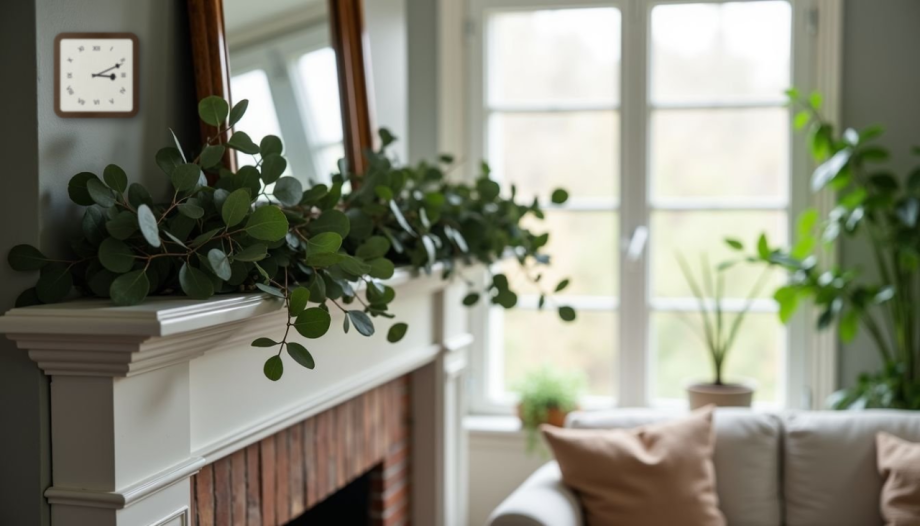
3:11
